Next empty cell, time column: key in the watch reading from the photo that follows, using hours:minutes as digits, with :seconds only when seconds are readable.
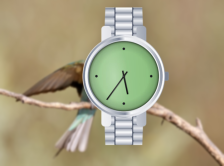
5:36
